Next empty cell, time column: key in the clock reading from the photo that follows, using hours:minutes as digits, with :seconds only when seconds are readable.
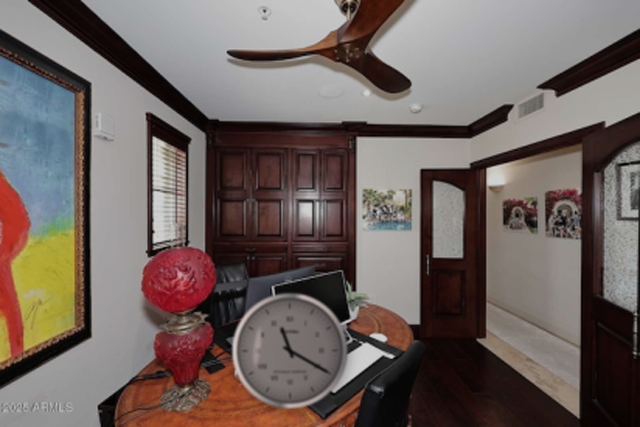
11:20
